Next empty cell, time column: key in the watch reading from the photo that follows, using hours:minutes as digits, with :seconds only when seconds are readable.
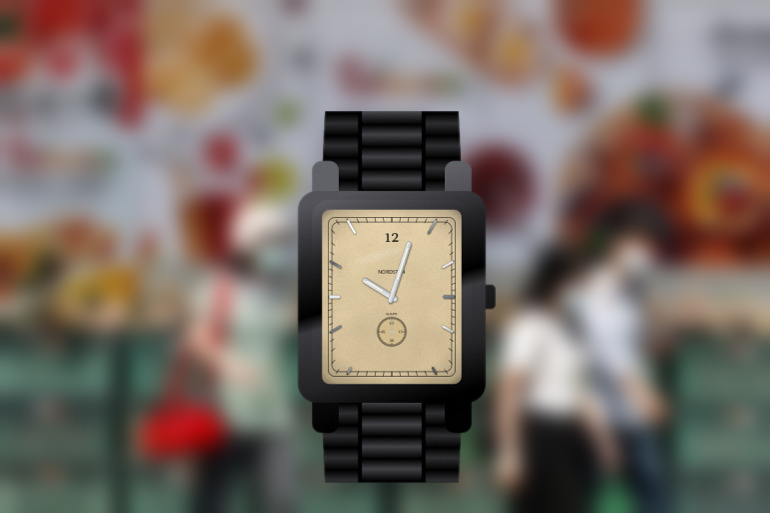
10:03
